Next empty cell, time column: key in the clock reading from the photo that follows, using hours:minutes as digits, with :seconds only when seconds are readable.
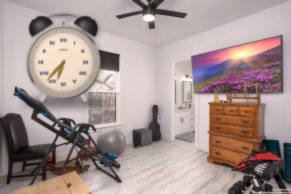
6:37
